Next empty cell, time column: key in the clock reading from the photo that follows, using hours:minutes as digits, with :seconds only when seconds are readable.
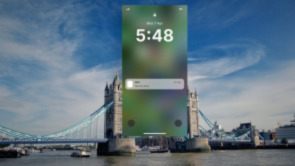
5:48
